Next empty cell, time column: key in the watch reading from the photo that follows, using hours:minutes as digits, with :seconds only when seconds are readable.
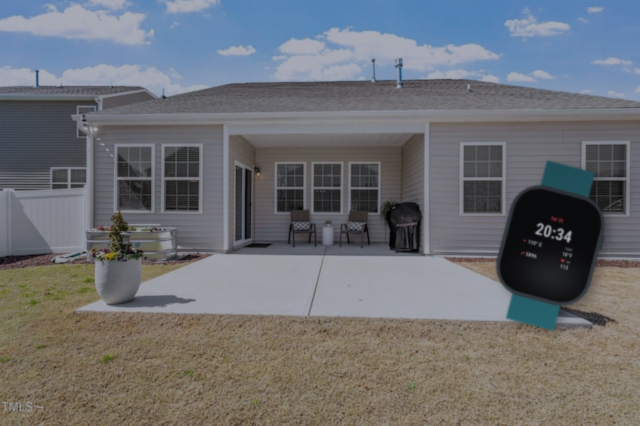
20:34
